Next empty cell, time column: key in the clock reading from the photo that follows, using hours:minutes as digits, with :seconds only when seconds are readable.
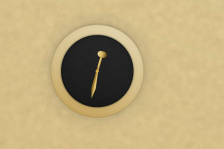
12:32
